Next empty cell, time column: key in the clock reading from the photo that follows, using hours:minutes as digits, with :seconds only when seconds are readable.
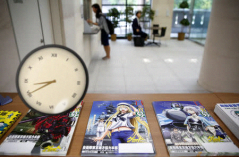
8:40
